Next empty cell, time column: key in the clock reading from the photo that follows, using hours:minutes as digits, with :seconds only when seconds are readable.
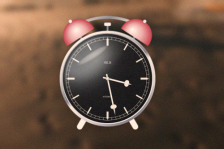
3:28
